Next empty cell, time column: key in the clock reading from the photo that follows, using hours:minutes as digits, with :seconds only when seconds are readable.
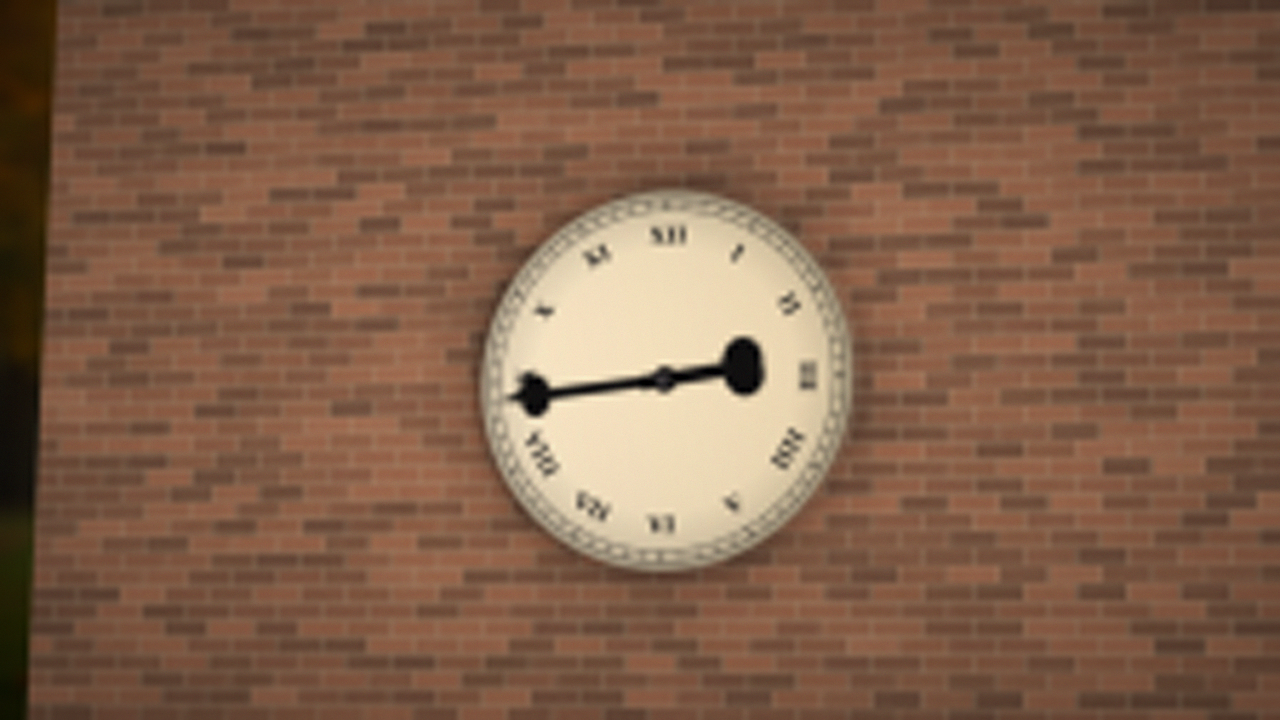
2:44
